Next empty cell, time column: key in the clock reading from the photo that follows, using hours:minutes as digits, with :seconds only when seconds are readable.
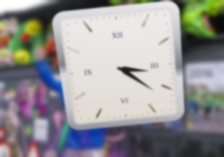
3:22
